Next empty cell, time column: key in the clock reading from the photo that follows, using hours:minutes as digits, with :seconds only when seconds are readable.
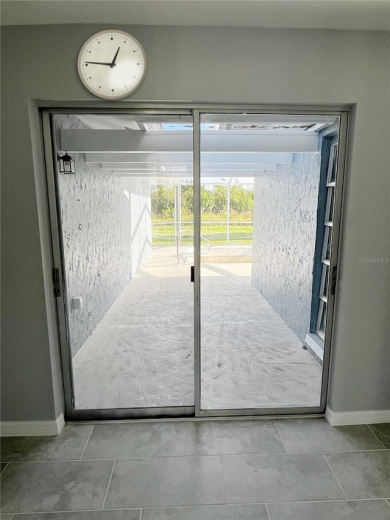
12:46
